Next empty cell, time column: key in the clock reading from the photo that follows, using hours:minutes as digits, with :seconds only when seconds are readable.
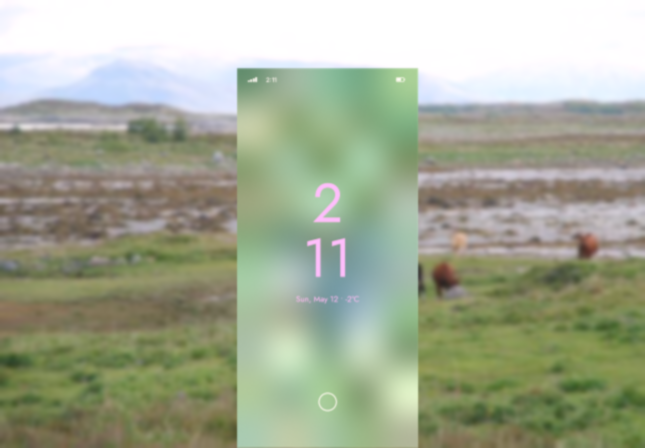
2:11
